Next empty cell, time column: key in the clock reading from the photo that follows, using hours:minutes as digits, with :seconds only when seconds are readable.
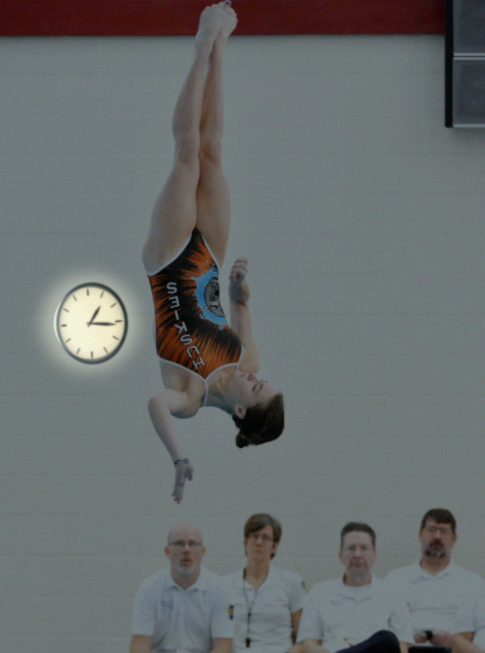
1:16
